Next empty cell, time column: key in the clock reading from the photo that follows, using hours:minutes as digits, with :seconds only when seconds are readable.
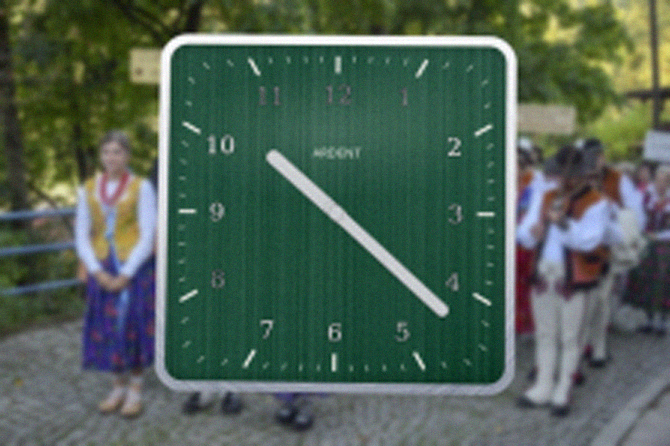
10:22
